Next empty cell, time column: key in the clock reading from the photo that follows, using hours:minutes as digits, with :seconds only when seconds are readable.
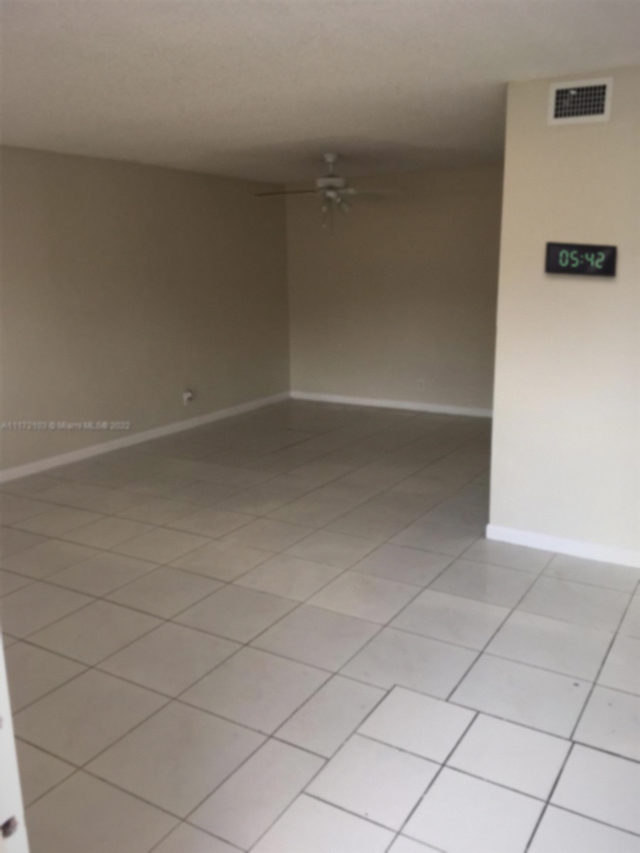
5:42
